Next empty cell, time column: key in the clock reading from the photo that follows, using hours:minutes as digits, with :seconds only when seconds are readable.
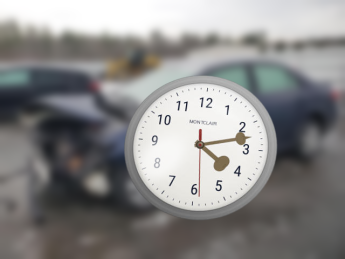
4:12:29
